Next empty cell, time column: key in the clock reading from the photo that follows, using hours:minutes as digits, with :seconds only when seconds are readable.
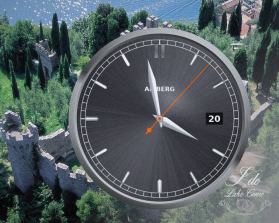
3:58:07
